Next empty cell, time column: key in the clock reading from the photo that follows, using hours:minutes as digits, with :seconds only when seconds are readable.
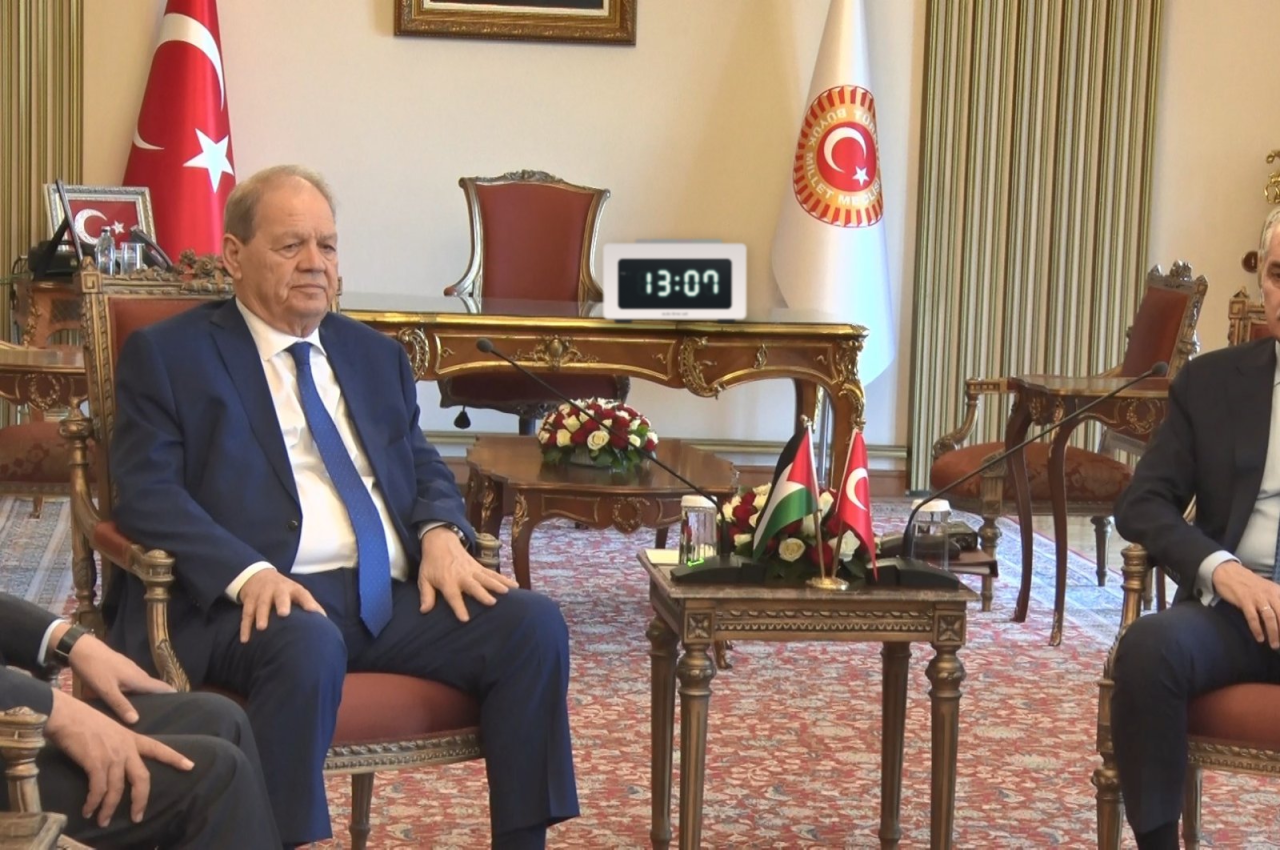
13:07
